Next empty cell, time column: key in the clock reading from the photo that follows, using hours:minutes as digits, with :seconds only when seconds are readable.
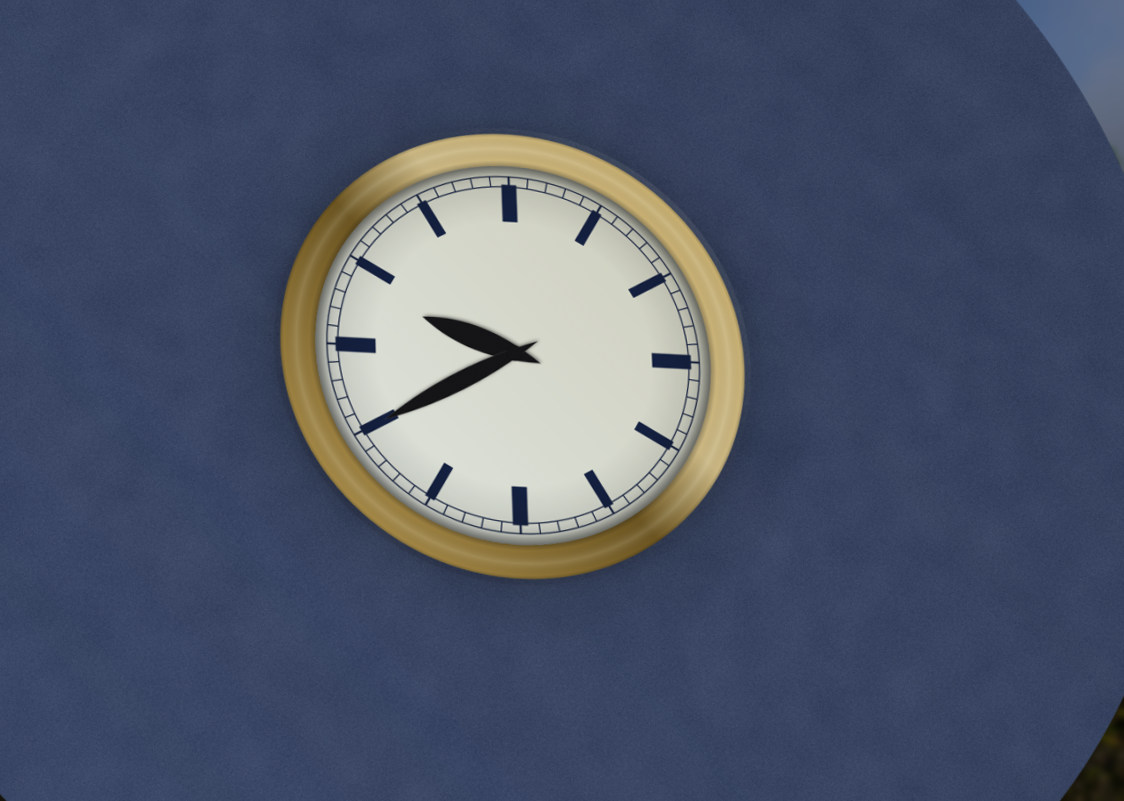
9:40
